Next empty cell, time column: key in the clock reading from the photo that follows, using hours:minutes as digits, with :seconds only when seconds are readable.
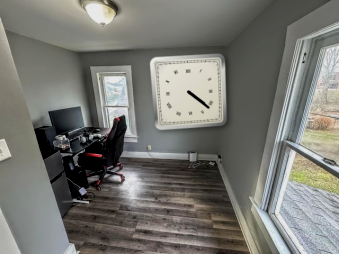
4:22
